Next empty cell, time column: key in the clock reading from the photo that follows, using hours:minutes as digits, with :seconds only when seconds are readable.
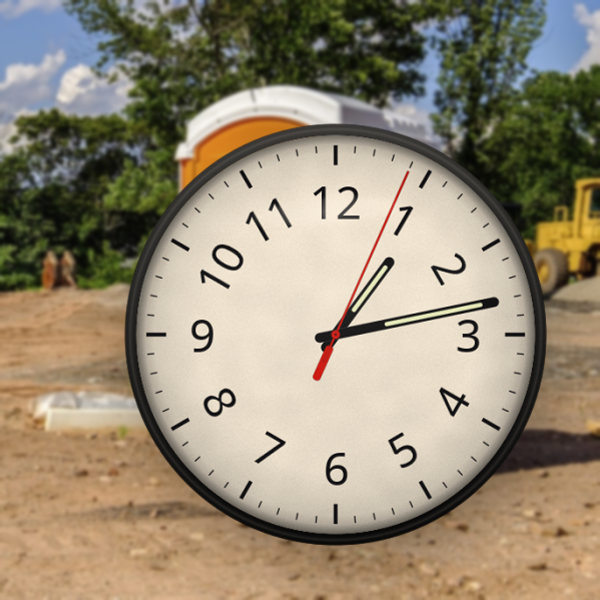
1:13:04
